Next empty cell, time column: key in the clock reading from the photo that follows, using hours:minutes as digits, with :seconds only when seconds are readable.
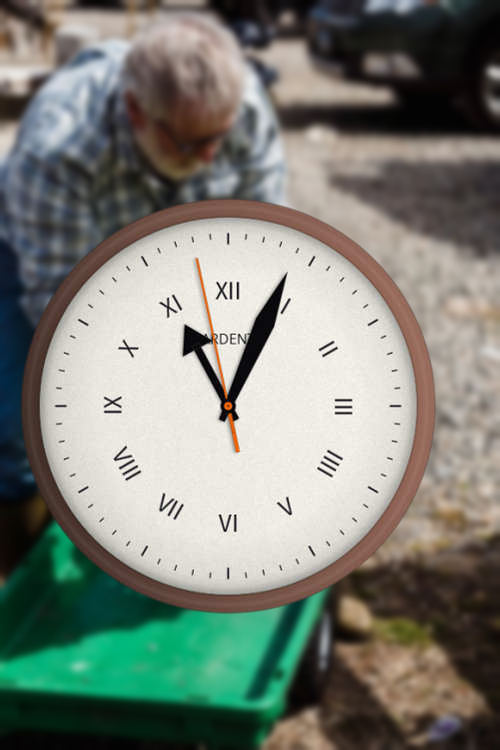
11:03:58
